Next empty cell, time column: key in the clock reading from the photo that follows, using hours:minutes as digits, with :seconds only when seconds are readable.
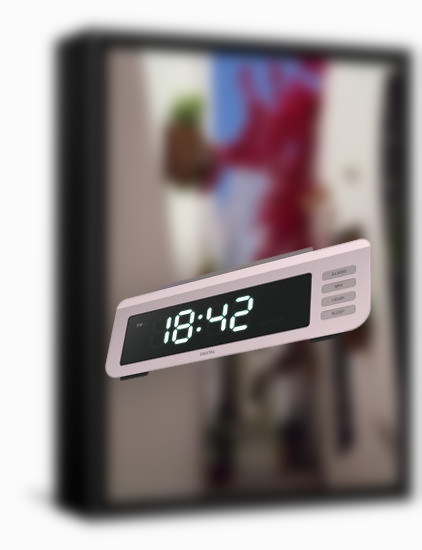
18:42
